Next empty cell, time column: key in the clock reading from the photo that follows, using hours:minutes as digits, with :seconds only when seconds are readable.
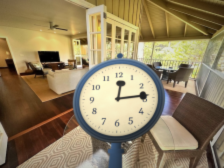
12:14
